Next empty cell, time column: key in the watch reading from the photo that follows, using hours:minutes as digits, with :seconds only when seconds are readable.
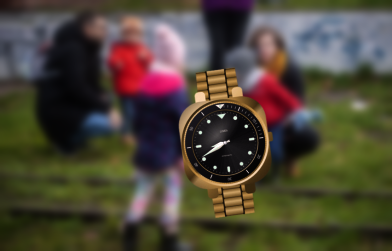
8:41
